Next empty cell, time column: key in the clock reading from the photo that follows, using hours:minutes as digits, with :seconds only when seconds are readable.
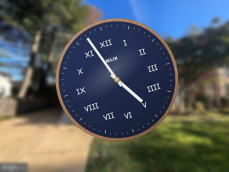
4:57
